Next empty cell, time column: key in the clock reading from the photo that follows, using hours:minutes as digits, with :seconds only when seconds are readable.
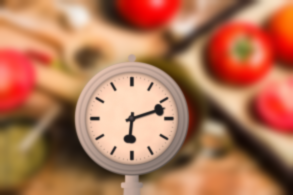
6:12
